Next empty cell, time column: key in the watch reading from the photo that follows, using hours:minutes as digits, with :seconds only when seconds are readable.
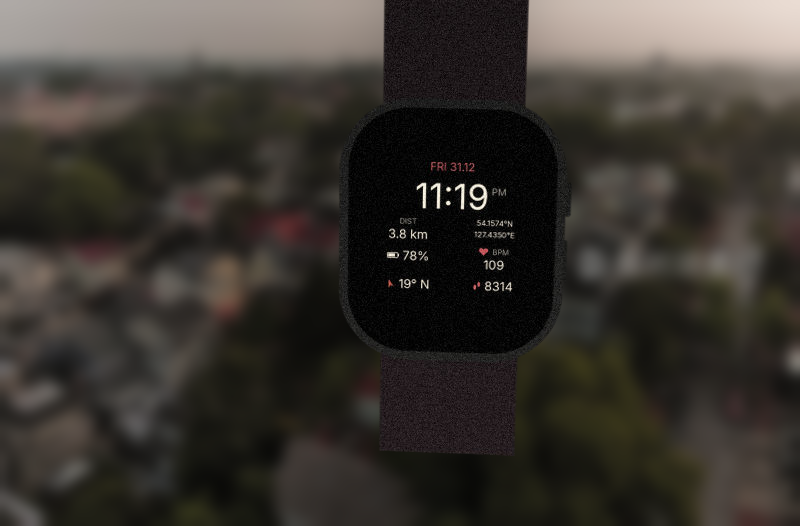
11:19
